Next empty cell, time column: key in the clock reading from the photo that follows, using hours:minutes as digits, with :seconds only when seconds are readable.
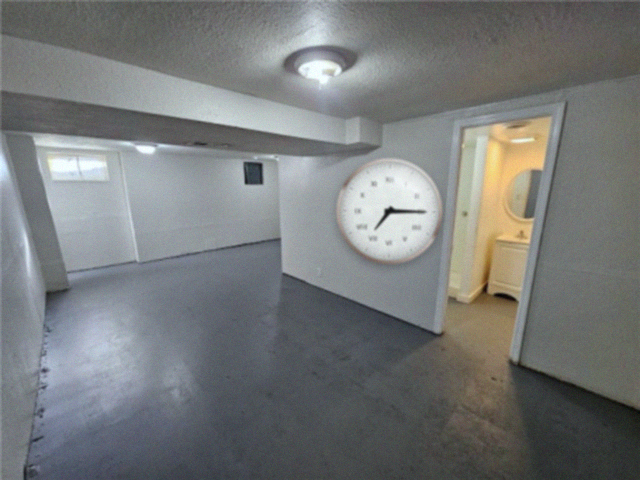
7:15
